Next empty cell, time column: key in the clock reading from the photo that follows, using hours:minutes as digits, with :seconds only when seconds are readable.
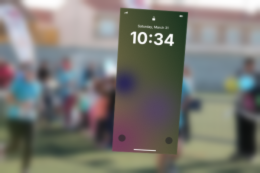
10:34
